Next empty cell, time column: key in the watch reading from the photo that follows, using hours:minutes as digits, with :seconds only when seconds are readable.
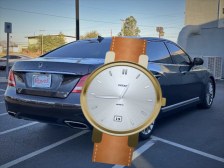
12:44
